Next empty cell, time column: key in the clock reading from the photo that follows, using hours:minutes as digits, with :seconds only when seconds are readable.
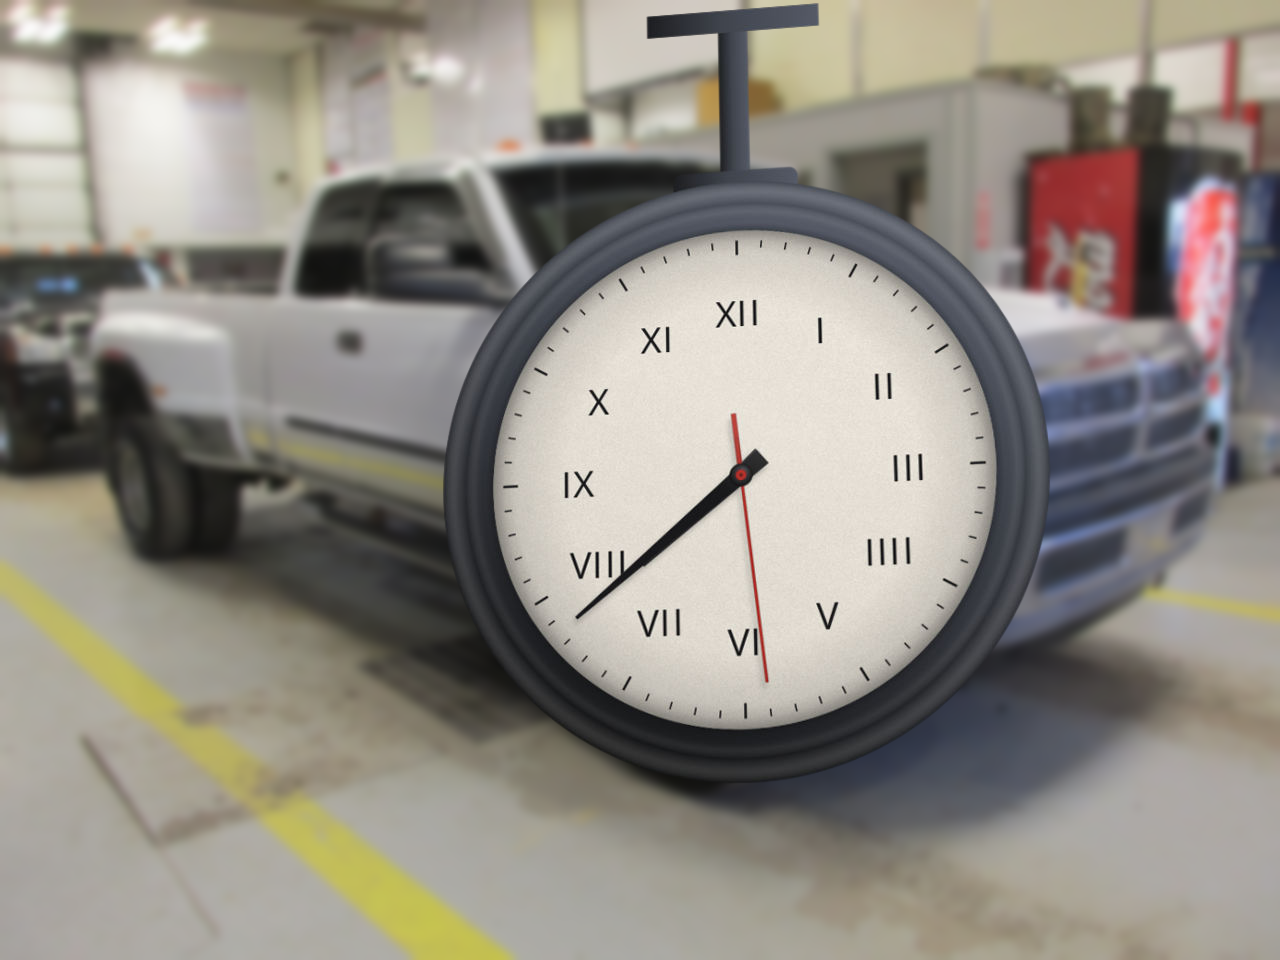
7:38:29
